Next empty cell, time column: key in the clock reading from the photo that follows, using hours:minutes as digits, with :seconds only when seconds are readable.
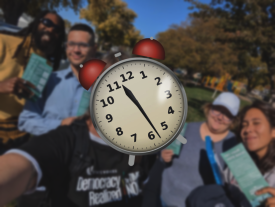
11:28
